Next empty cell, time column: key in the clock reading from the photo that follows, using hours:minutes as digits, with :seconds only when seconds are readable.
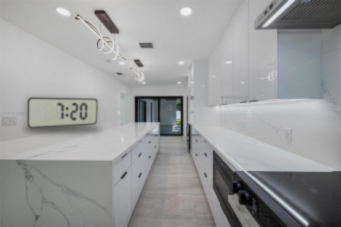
7:20
